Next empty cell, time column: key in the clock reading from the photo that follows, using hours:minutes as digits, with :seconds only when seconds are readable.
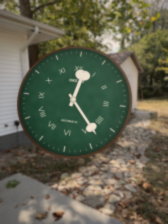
12:23
